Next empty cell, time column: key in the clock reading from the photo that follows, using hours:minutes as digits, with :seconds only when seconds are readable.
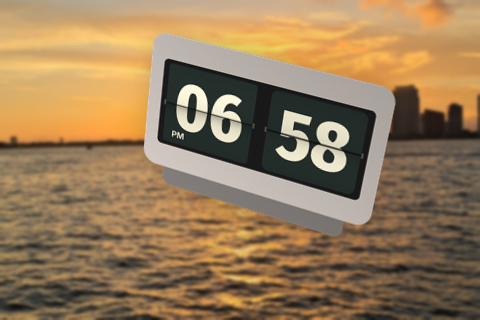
6:58
